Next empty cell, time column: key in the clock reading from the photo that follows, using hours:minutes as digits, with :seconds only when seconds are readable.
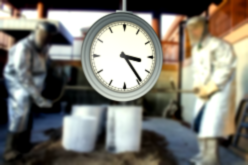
3:24
